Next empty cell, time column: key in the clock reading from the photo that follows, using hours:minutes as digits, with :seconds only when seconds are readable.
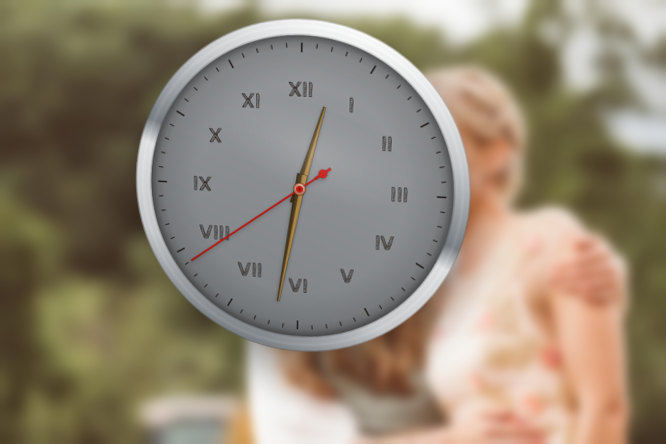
12:31:39
